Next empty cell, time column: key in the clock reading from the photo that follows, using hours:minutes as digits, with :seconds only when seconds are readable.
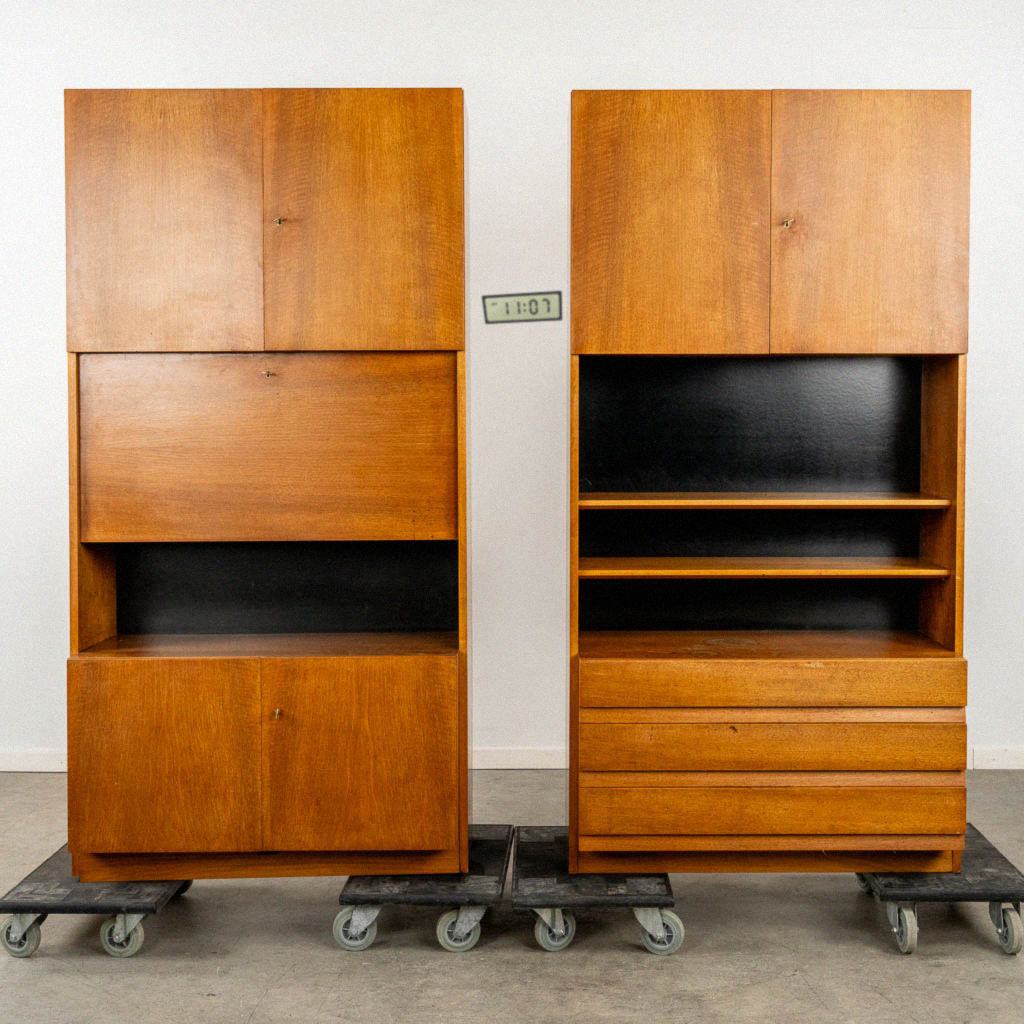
11:07
